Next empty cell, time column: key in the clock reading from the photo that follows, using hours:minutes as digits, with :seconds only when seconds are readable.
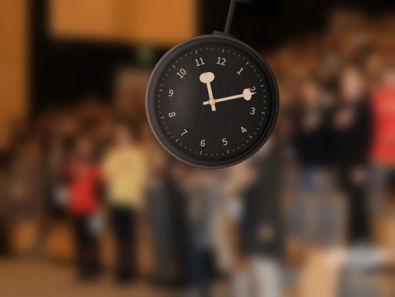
11:11
